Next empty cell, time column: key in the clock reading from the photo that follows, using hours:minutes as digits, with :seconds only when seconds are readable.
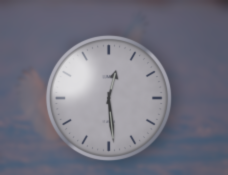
12:29
